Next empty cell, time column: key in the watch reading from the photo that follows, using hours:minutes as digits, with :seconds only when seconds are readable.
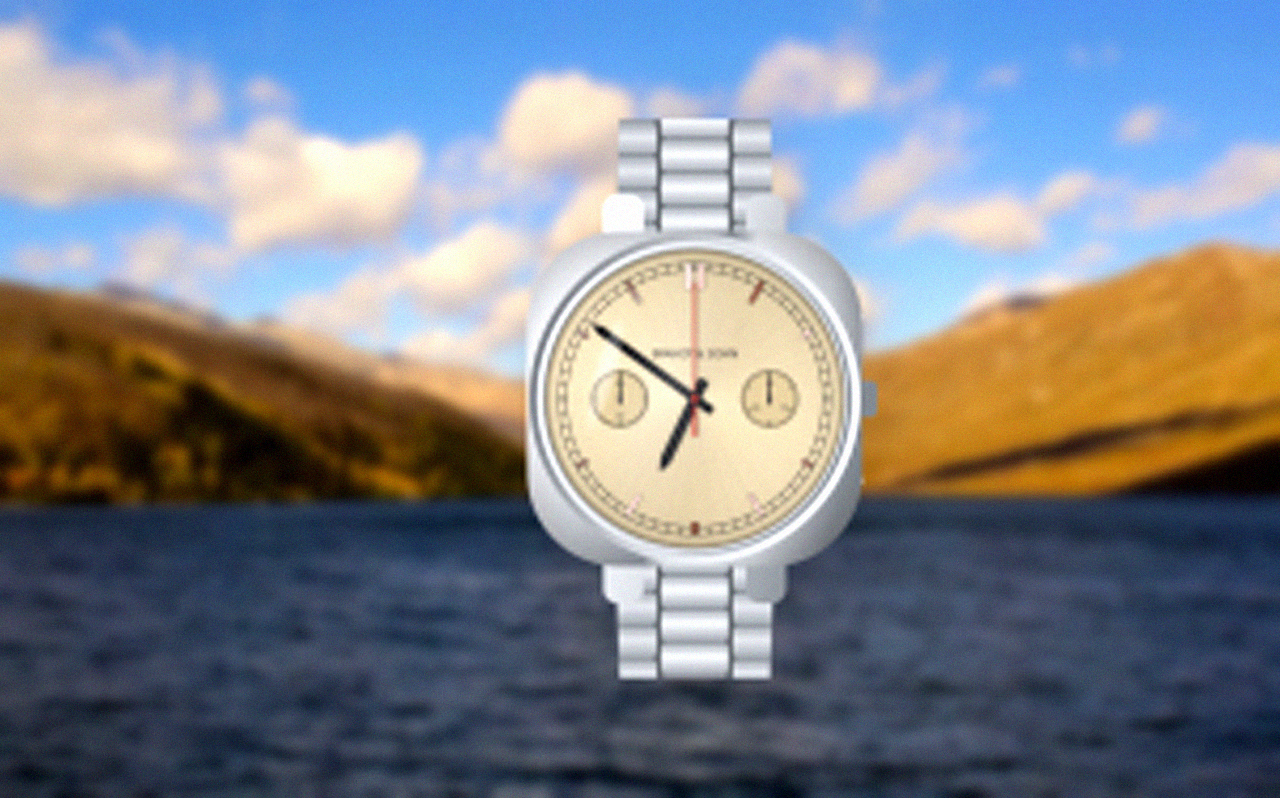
6:51
